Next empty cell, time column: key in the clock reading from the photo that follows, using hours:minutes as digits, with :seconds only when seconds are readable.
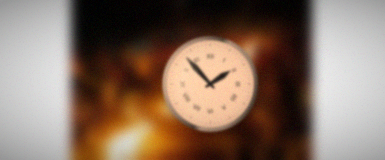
1:53
